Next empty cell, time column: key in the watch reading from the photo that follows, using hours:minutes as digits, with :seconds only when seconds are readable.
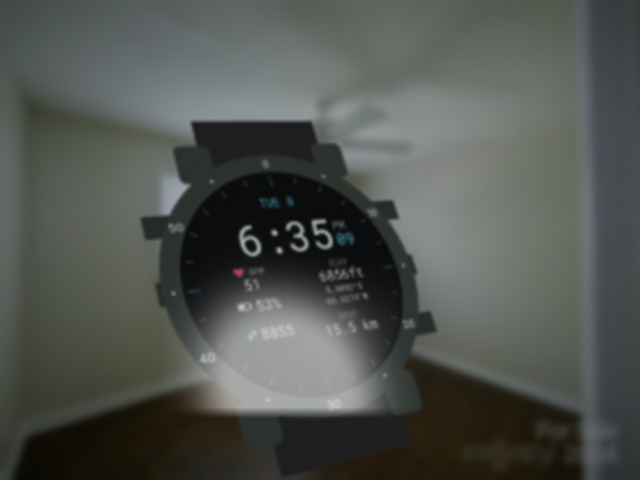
6:35
